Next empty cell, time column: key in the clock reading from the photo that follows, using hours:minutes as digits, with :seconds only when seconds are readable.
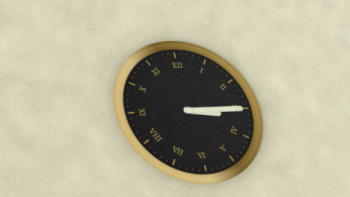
3:15
